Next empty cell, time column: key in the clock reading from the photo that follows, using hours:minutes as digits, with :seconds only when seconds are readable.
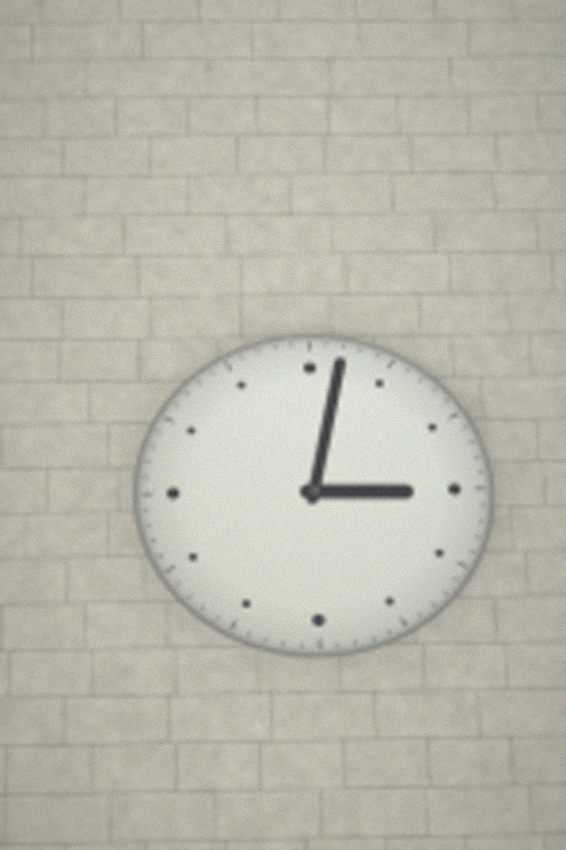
3:02
